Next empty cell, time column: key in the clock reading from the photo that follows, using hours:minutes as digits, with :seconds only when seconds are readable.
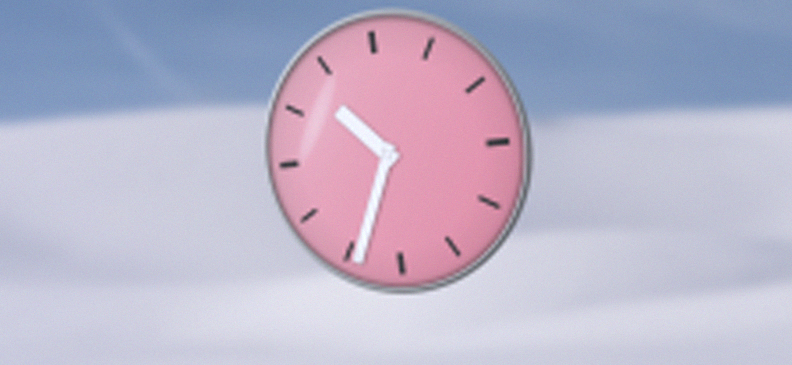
10:34
